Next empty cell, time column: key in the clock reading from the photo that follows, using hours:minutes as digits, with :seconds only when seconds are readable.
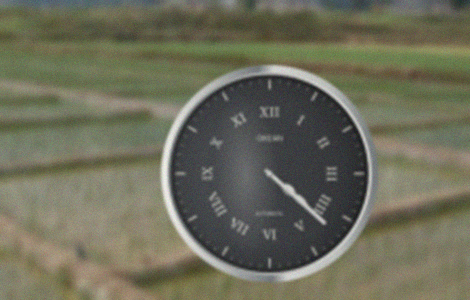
4:22
